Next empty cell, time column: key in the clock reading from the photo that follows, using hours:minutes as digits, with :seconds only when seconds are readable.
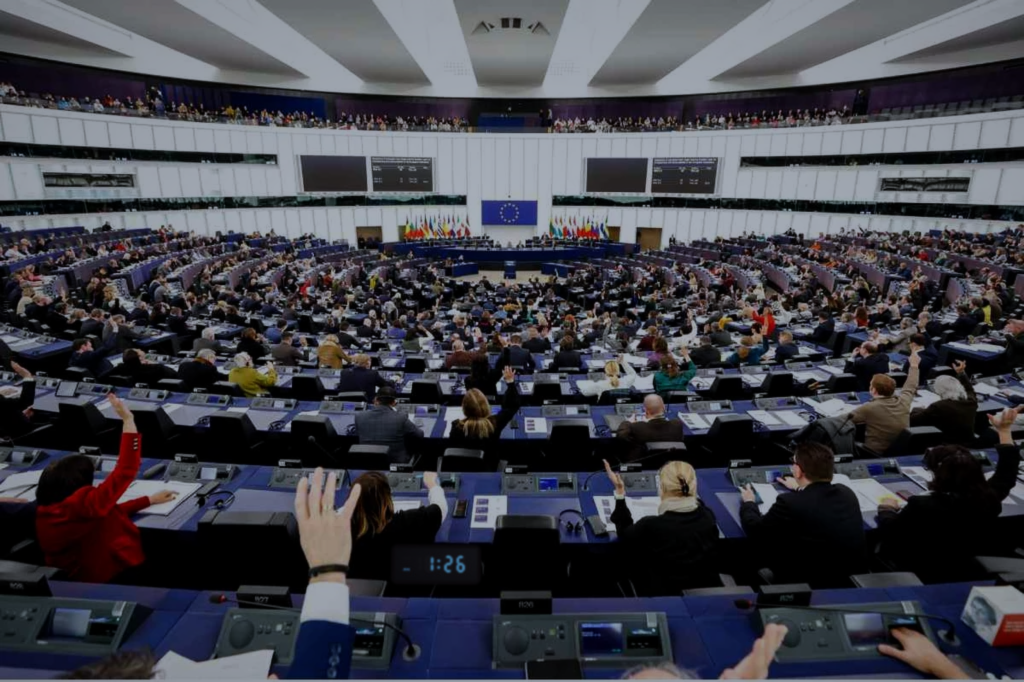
1:26
